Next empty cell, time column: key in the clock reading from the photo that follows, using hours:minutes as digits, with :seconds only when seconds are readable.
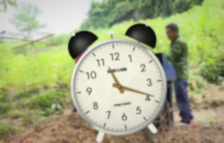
11:19
